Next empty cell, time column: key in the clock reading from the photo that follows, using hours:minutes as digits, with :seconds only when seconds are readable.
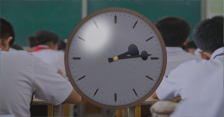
2:14
